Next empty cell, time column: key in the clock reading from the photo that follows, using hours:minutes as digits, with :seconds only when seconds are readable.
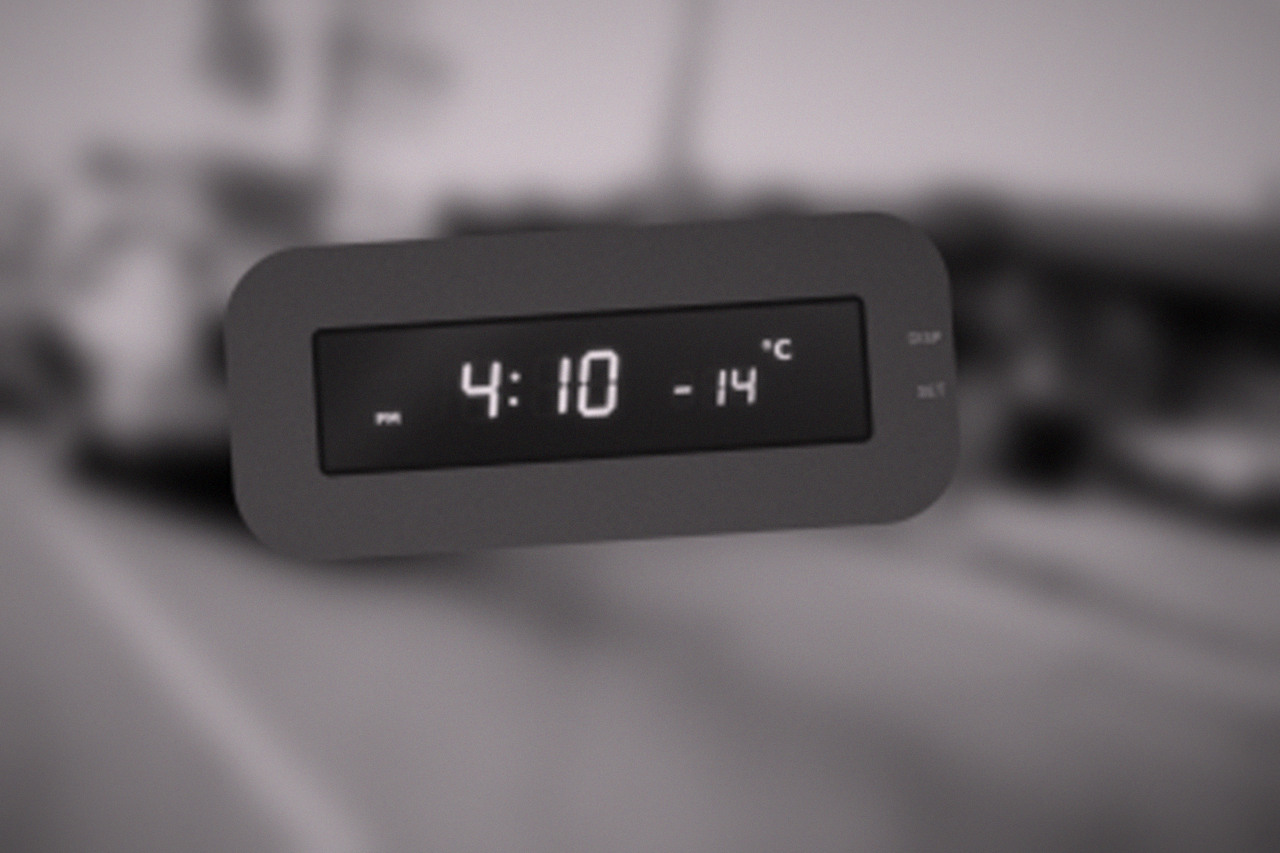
4:10
